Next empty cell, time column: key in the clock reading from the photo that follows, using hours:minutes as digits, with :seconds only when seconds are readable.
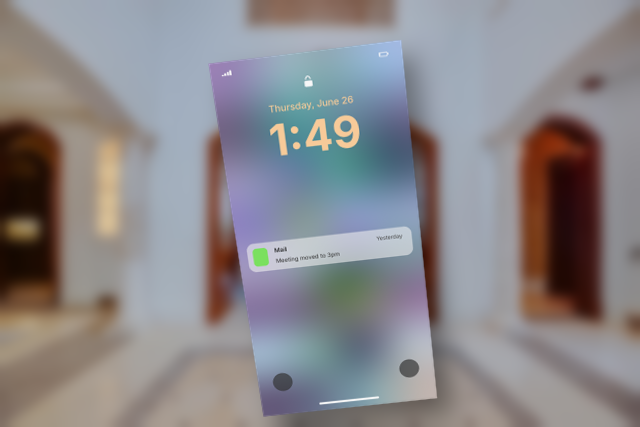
1:49
